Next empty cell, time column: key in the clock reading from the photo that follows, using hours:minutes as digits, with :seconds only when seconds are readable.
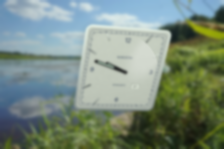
9:48
